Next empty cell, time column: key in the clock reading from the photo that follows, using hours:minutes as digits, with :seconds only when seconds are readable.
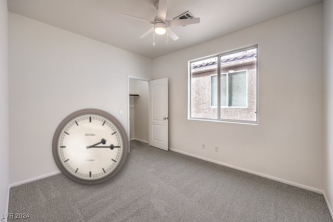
2:15
